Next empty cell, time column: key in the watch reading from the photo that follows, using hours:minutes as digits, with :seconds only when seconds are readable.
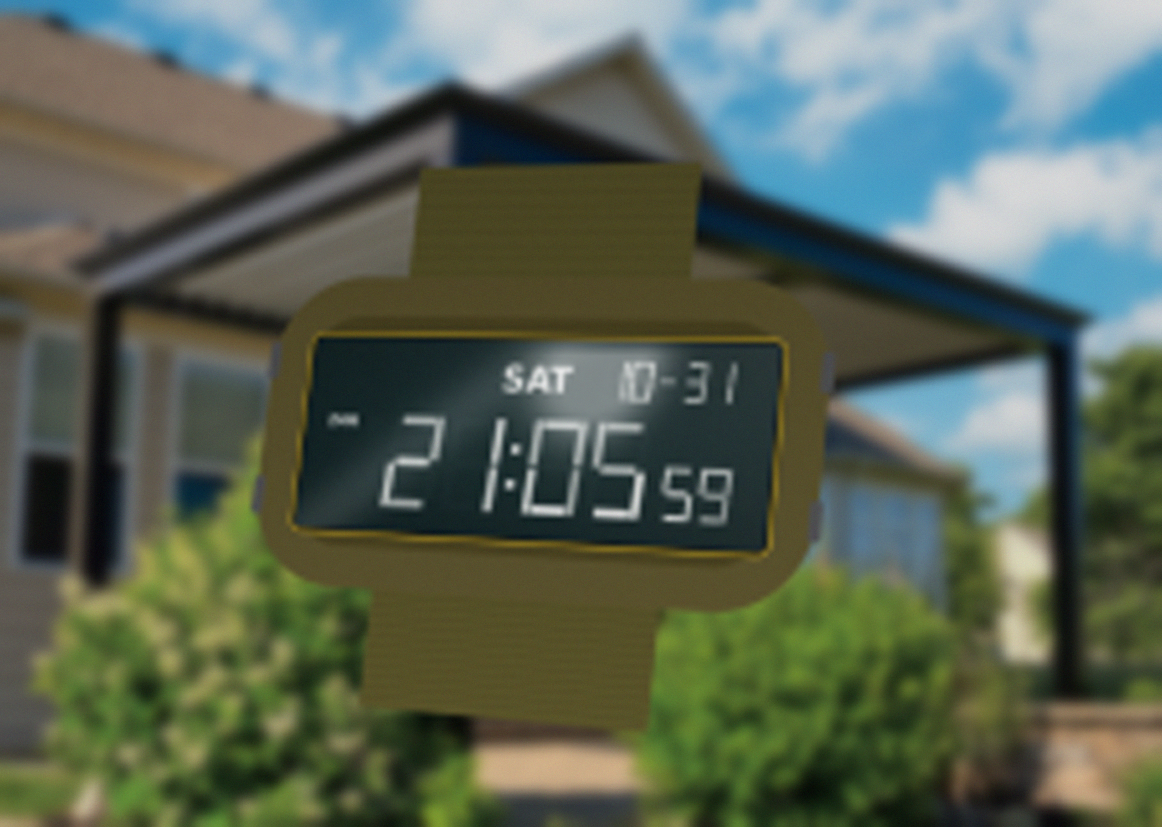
21:05:59
